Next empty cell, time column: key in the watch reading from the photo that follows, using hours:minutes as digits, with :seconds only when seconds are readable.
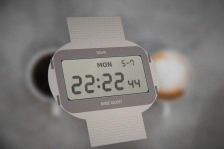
22:22:44
